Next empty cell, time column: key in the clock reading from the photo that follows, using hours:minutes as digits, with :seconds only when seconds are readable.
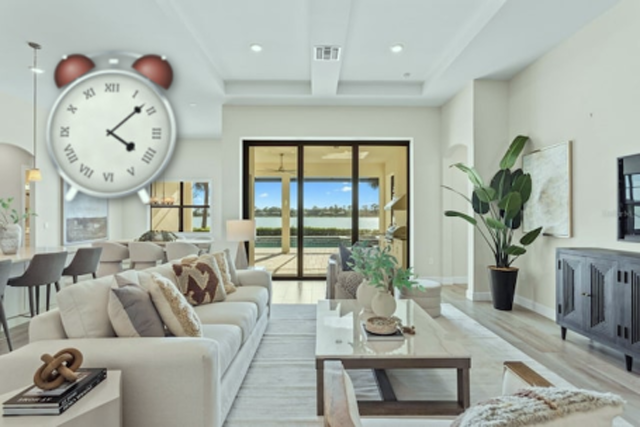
4:08
